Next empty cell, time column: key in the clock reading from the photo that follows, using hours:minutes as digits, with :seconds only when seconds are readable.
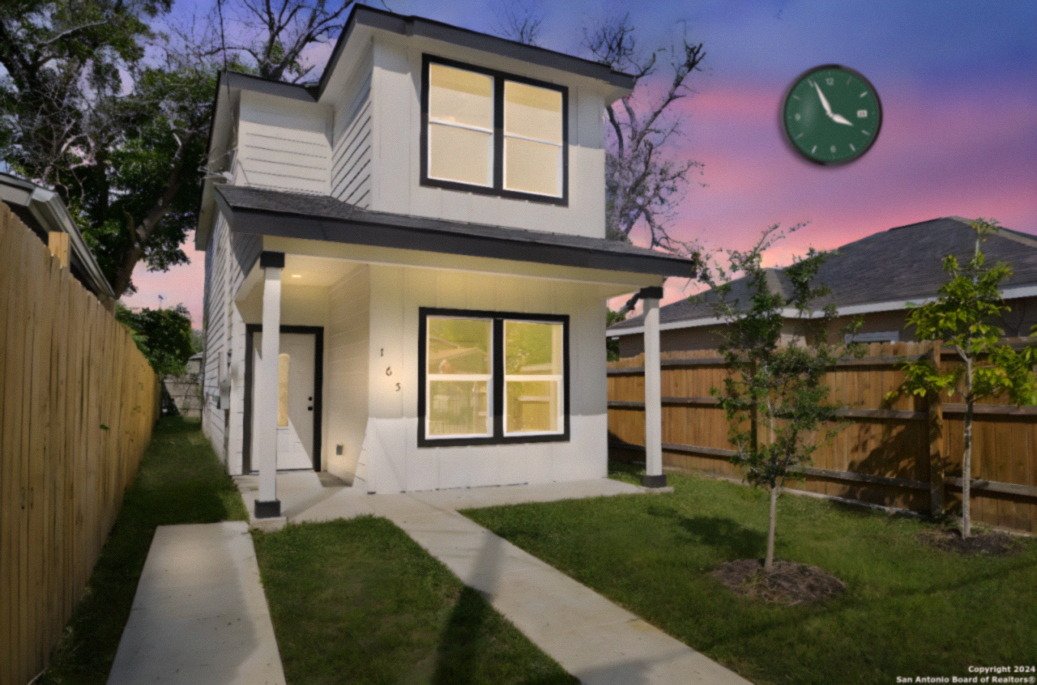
3:56
